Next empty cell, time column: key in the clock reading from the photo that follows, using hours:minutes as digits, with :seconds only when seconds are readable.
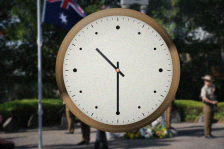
10:30
